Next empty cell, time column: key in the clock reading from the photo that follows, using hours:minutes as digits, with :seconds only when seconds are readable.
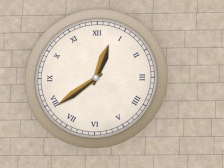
12:39
